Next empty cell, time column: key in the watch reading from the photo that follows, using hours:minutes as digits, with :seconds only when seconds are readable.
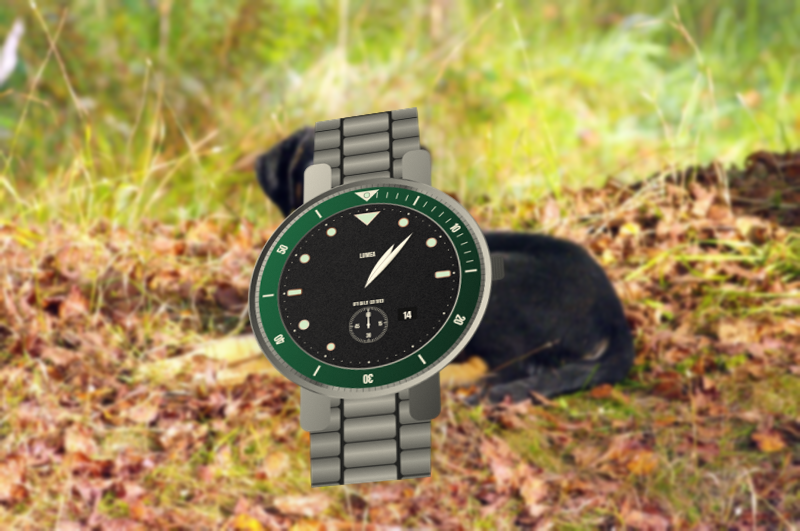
1:07
